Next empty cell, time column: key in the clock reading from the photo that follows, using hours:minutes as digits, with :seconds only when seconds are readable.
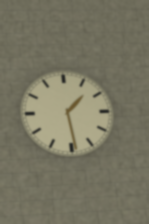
1:29
